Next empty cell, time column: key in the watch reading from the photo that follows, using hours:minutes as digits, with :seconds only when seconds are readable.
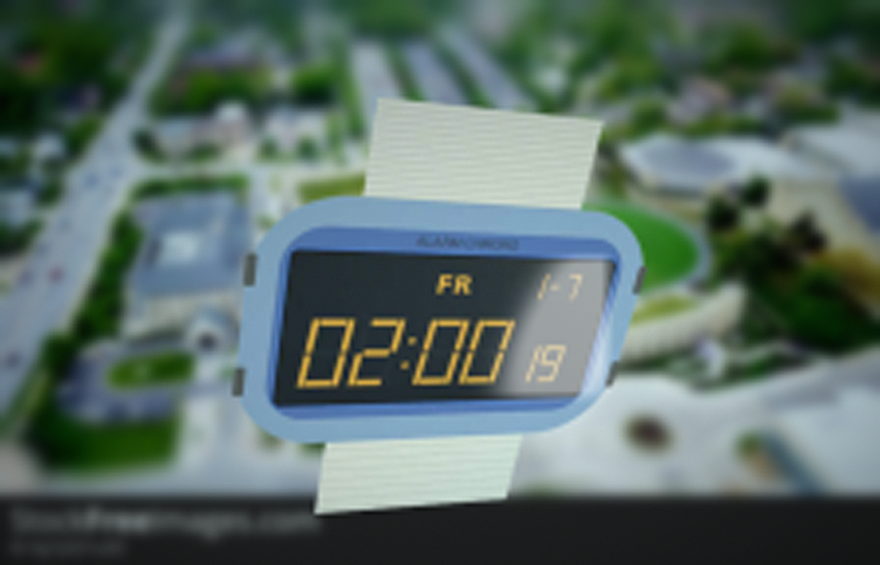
2:00:19
